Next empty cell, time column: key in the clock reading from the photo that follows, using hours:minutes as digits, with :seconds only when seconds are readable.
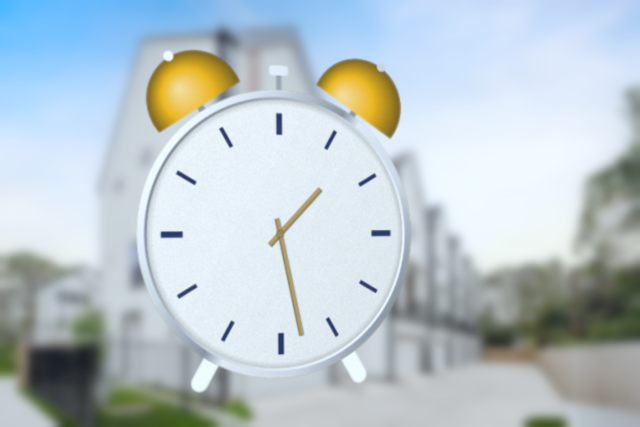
1:28
